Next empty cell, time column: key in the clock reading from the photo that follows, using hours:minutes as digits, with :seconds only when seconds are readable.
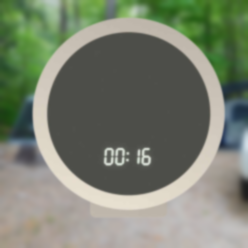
0:16
